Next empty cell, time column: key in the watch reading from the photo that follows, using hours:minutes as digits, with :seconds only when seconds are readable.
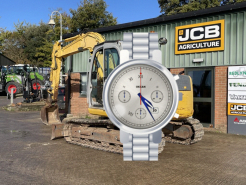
4:25
